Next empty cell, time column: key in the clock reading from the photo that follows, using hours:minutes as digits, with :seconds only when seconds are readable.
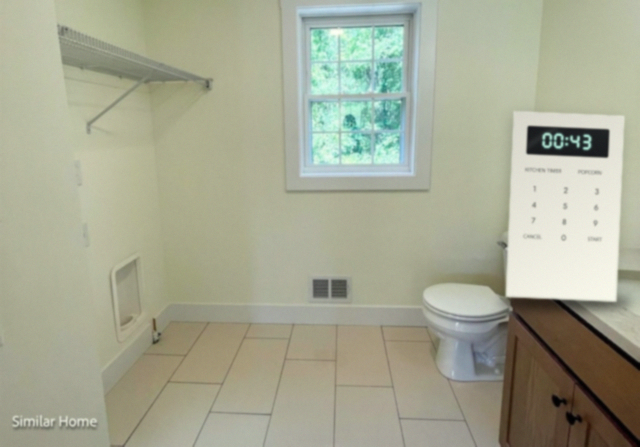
0:43
